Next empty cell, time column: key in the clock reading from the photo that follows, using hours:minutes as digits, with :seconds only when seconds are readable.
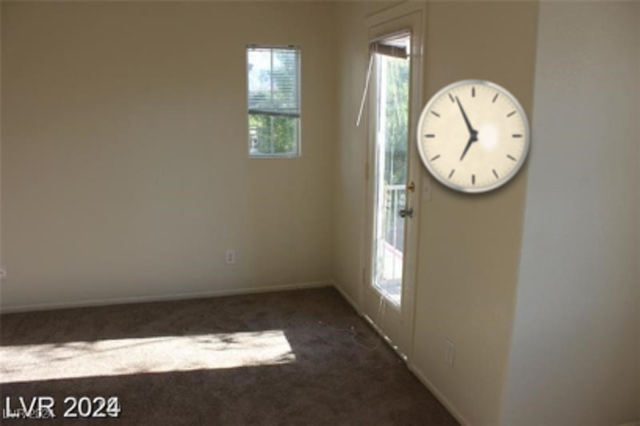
6:56
